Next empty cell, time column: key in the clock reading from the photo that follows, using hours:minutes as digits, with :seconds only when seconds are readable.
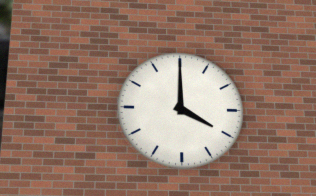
4:00
